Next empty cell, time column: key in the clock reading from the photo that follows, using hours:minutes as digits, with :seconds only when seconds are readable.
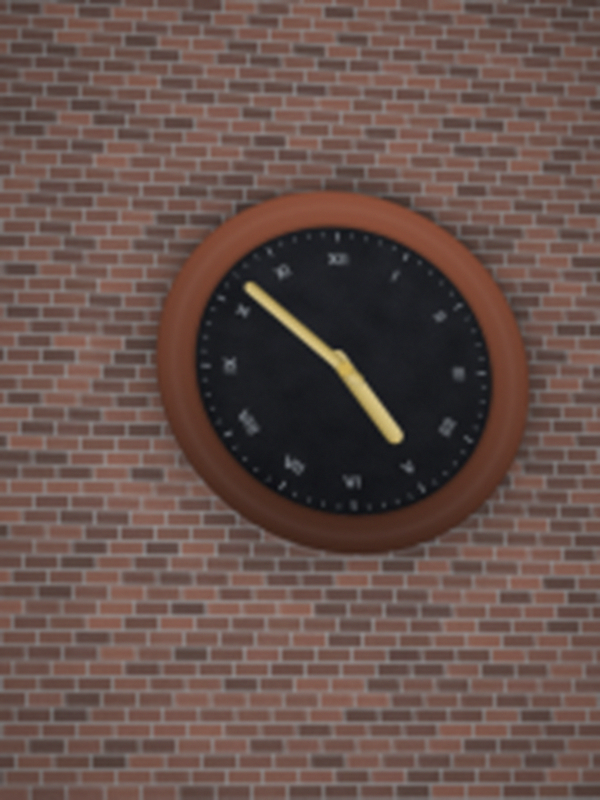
4:52
